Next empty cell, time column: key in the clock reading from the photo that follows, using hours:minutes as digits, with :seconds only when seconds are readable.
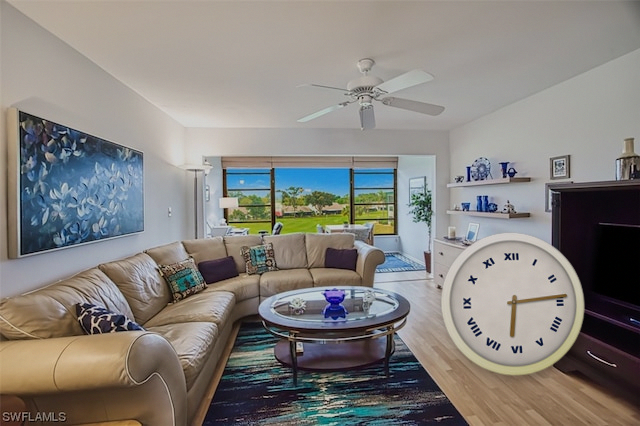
6:14
